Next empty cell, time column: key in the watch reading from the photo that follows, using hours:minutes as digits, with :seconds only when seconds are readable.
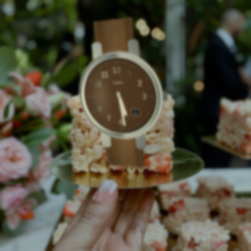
5:29
